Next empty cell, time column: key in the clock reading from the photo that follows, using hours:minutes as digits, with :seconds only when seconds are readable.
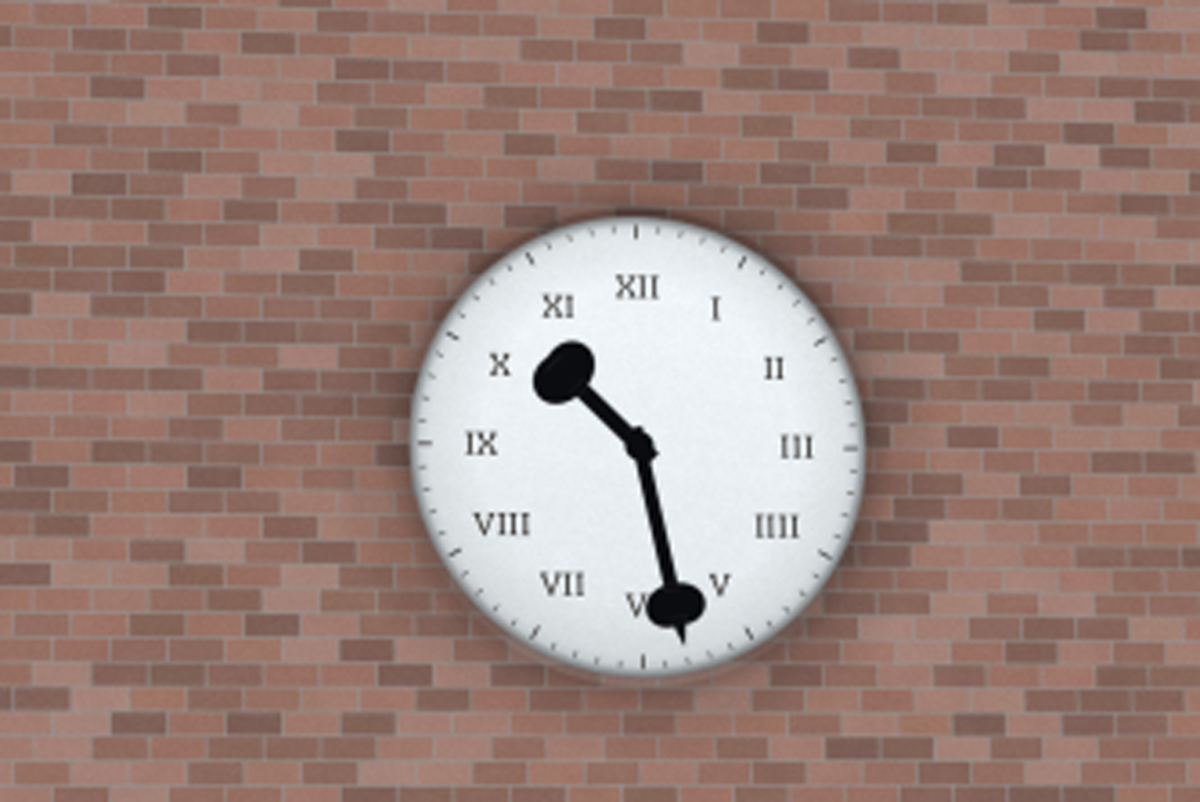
10:28
